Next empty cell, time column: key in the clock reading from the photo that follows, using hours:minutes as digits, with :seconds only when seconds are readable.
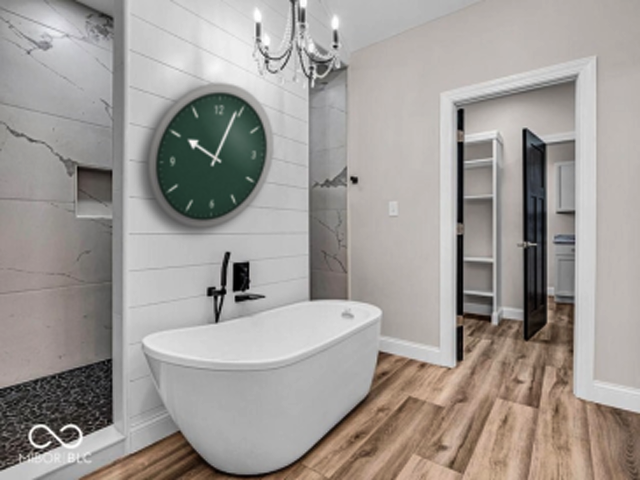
10:04
